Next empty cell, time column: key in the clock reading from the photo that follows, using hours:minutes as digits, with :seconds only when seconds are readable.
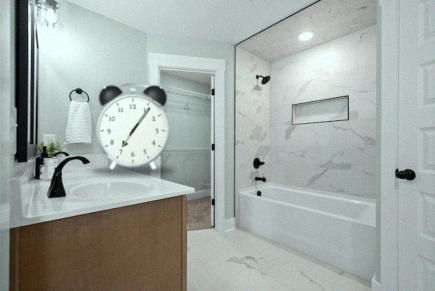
7:06
